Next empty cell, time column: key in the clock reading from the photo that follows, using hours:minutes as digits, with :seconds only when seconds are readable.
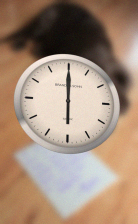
6:00
